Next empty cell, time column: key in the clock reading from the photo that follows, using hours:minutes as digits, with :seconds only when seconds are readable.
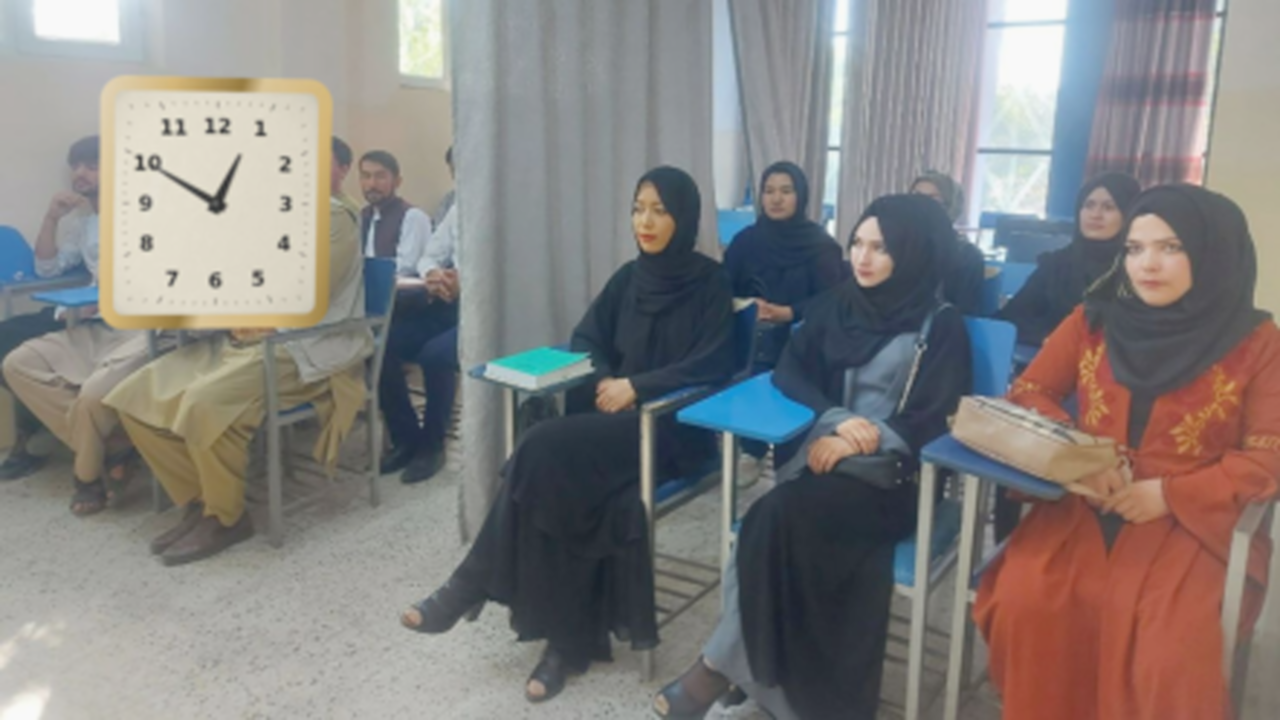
12:50
